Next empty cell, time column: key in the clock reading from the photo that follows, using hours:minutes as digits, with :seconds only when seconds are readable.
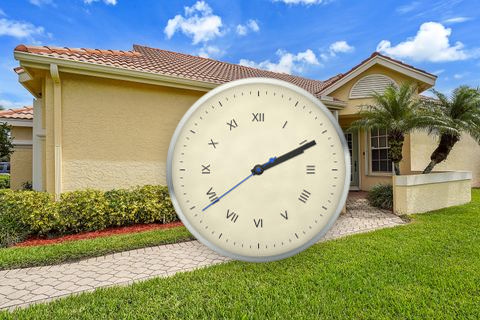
2:10:39
